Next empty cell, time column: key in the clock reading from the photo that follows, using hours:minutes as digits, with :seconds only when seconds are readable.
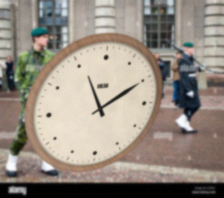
11:10
